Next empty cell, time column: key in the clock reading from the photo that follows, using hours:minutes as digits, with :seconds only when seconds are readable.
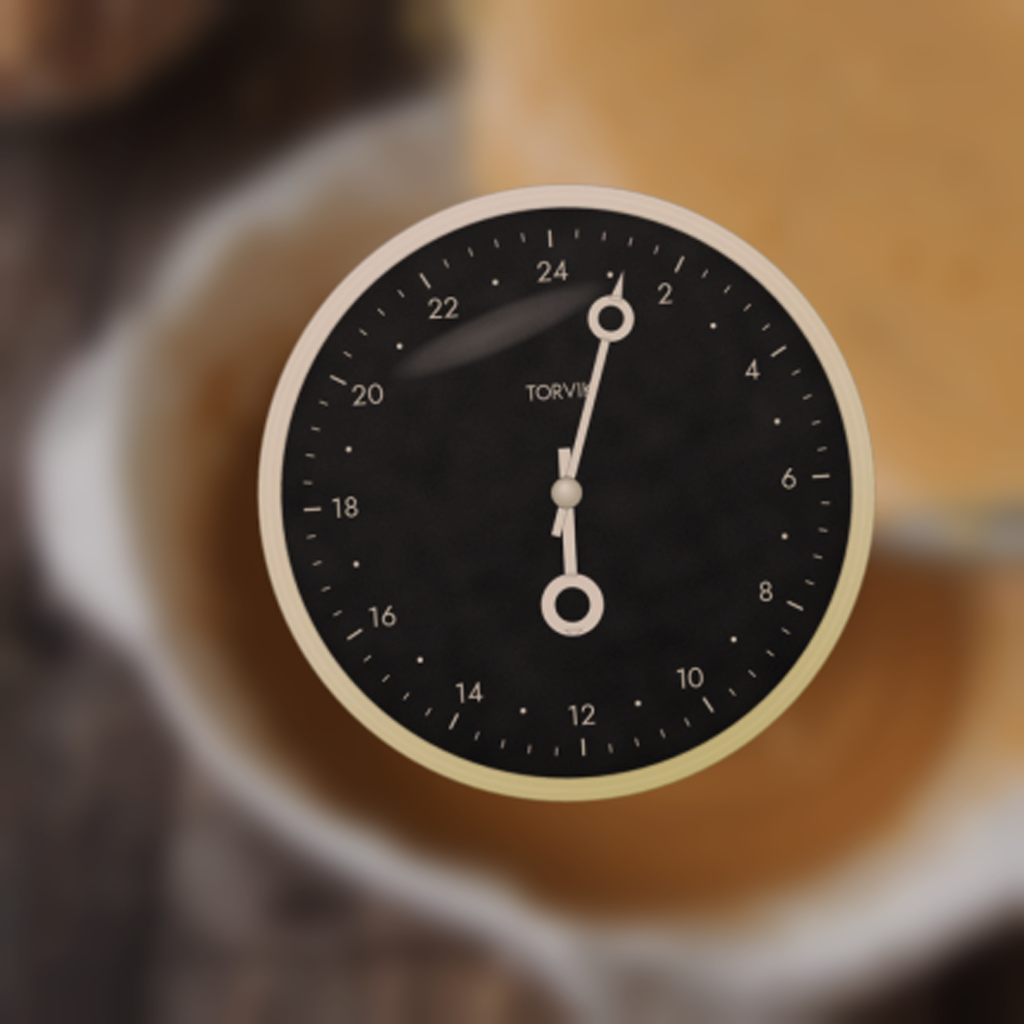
12:03
